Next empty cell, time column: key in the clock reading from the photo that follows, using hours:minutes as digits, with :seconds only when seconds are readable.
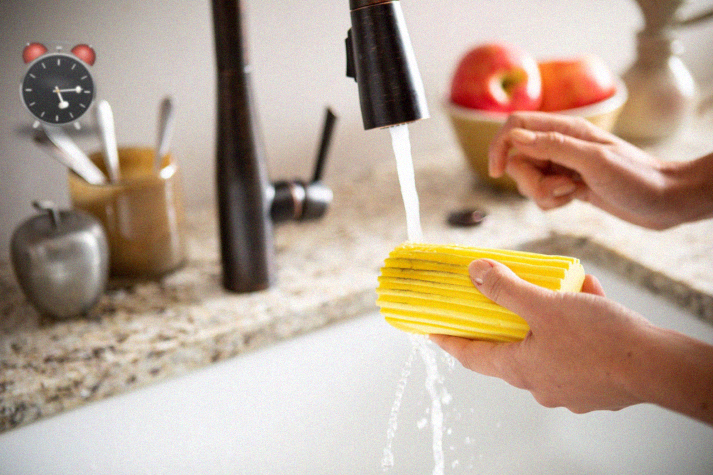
5:14
